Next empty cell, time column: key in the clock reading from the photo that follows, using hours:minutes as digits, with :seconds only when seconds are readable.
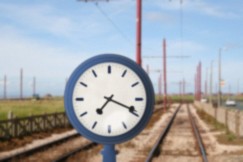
7:19
